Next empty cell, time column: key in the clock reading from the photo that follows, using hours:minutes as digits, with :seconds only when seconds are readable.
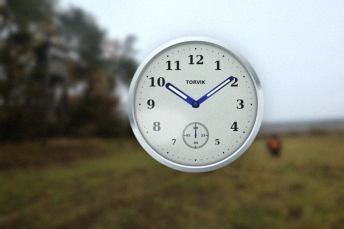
10:09
